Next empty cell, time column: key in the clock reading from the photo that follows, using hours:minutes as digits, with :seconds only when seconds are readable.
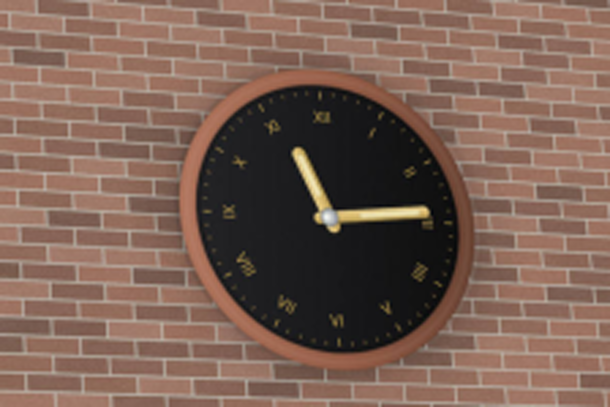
11:14
